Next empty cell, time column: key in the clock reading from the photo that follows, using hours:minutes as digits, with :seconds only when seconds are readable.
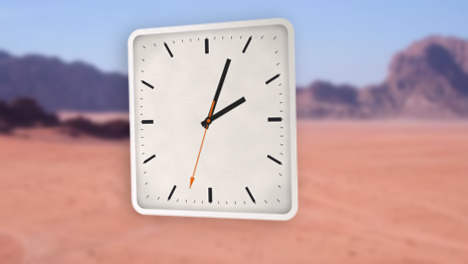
2:03:33
